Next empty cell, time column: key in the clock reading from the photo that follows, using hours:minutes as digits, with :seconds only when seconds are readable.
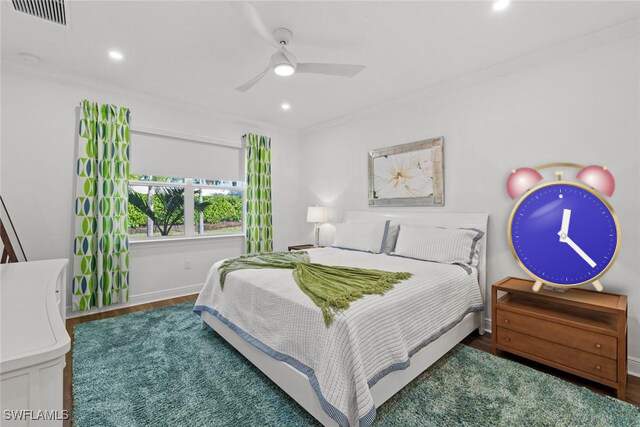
12:23
